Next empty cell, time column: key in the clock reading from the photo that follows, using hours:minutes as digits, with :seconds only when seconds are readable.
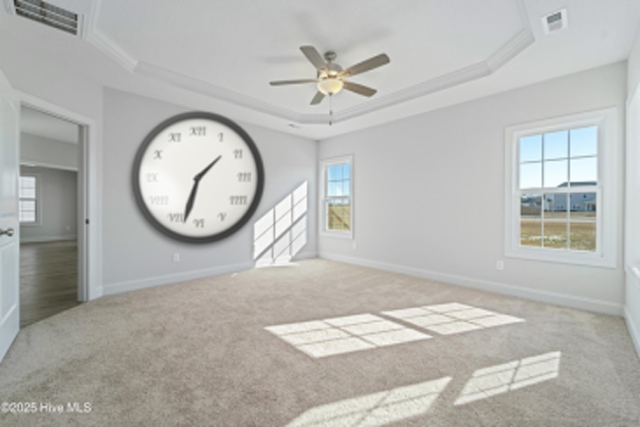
1:33
